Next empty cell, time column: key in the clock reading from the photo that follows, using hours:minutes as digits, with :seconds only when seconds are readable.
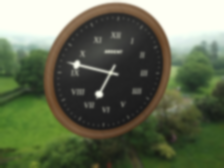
6:47
